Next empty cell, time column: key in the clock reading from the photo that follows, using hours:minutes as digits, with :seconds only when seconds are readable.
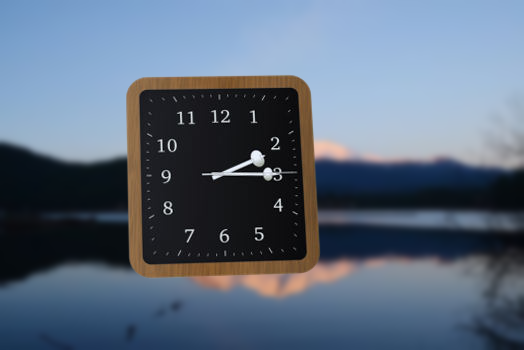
2:15:15
